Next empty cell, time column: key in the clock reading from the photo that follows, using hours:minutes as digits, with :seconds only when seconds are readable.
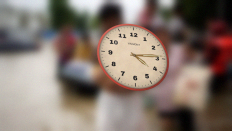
4:14
